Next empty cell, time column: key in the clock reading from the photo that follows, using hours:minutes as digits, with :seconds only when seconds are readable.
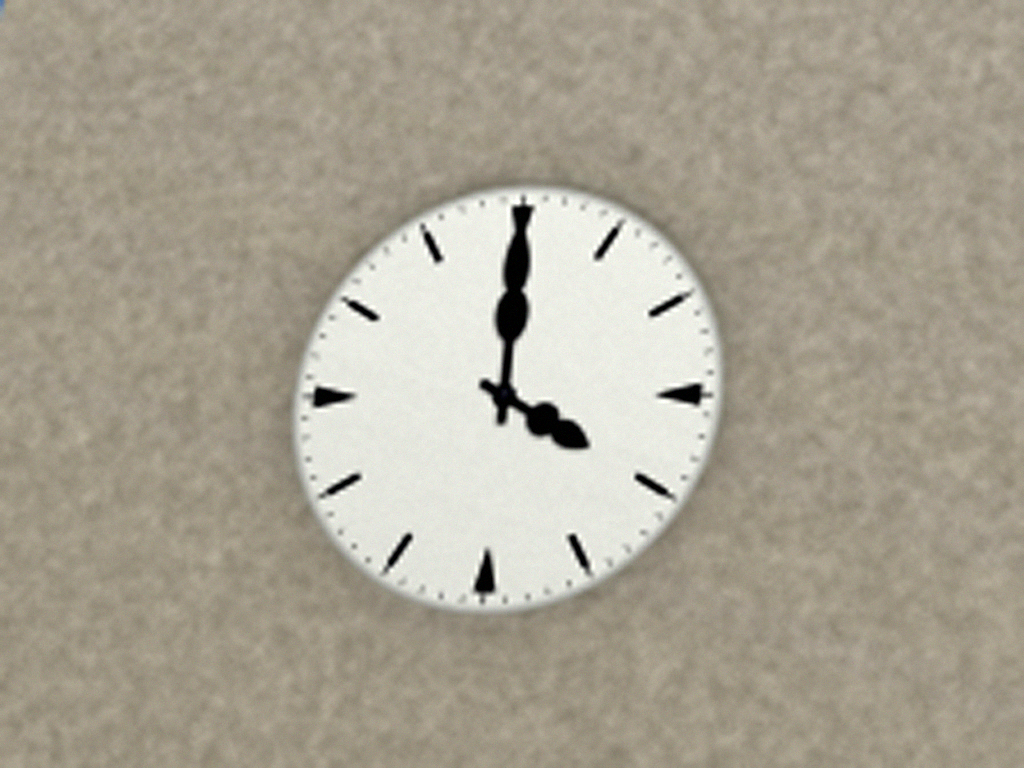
4:00
